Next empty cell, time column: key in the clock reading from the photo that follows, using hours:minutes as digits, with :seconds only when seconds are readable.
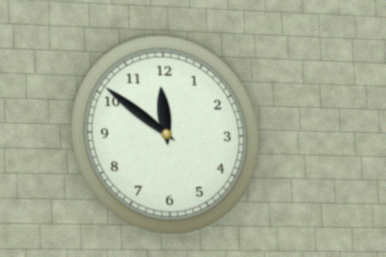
11:51
